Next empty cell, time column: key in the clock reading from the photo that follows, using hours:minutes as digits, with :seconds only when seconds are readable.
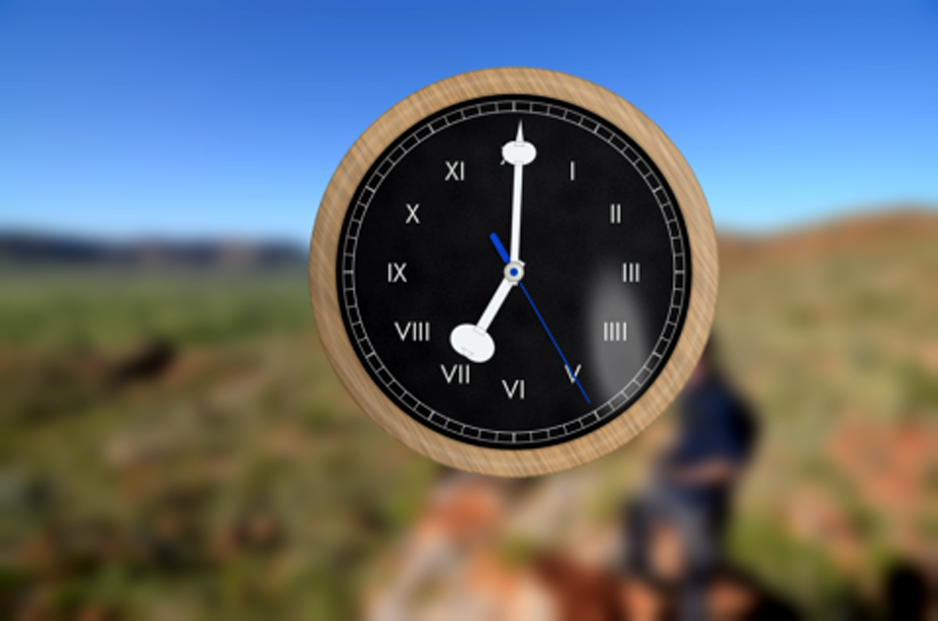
7:00:25
